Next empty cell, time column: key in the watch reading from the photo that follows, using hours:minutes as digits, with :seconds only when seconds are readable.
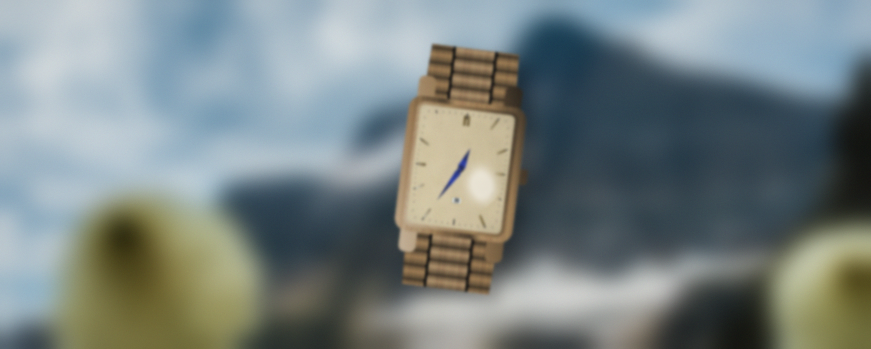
12:35
